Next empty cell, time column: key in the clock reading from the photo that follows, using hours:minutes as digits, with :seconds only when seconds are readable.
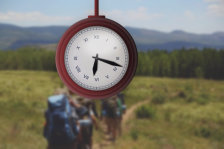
6:18
